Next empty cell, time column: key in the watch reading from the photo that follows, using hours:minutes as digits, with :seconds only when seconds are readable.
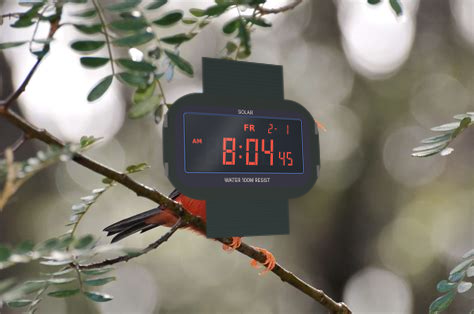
8:04:45
